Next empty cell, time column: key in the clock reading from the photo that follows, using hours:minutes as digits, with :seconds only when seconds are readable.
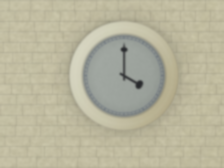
4:00
